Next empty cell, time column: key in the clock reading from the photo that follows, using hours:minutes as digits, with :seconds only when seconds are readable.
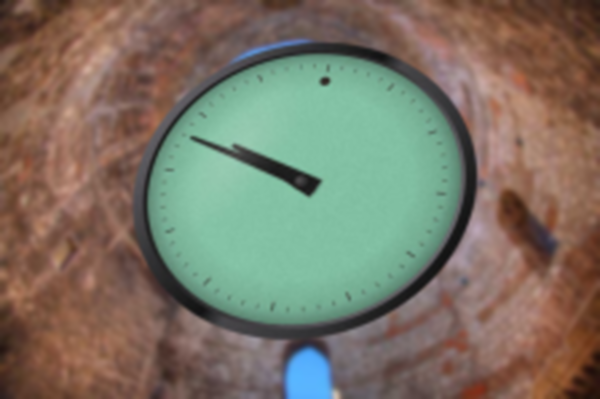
9:48
